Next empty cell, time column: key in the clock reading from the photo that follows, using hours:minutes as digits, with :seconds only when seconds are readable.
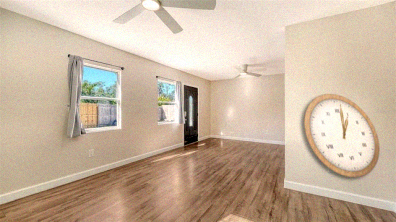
1:02
